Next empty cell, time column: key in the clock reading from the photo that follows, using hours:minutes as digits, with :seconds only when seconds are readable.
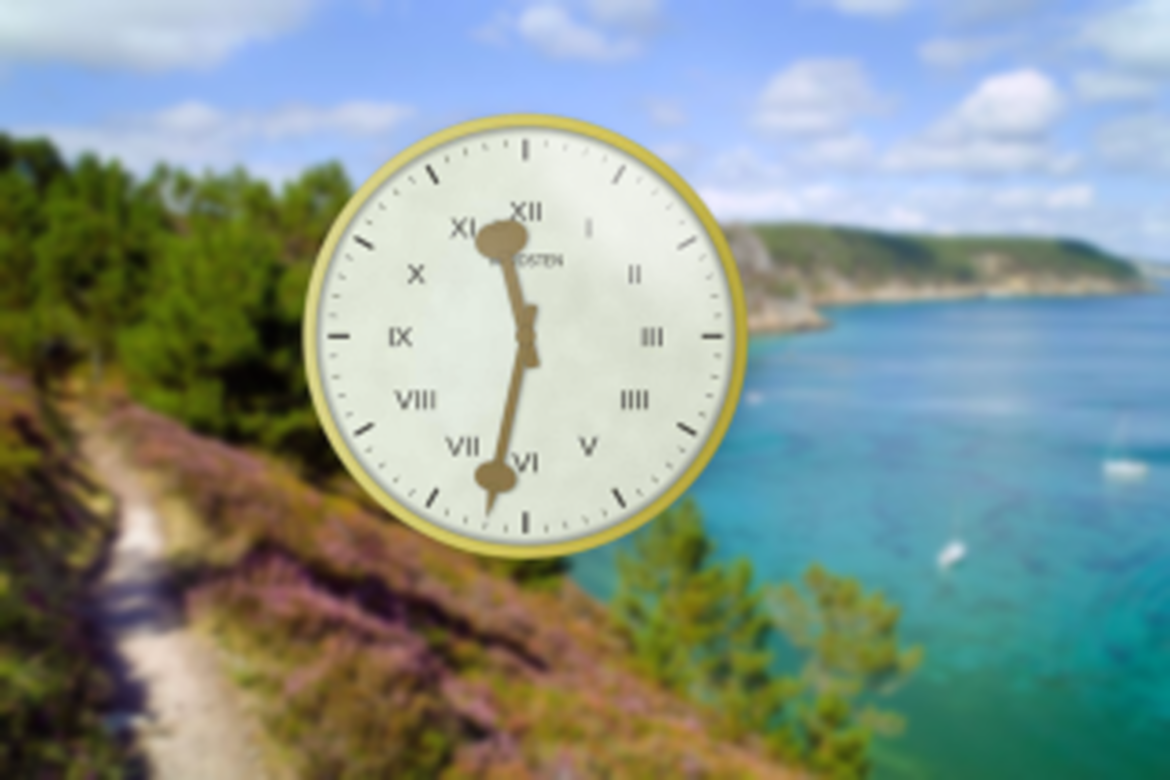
11:32
